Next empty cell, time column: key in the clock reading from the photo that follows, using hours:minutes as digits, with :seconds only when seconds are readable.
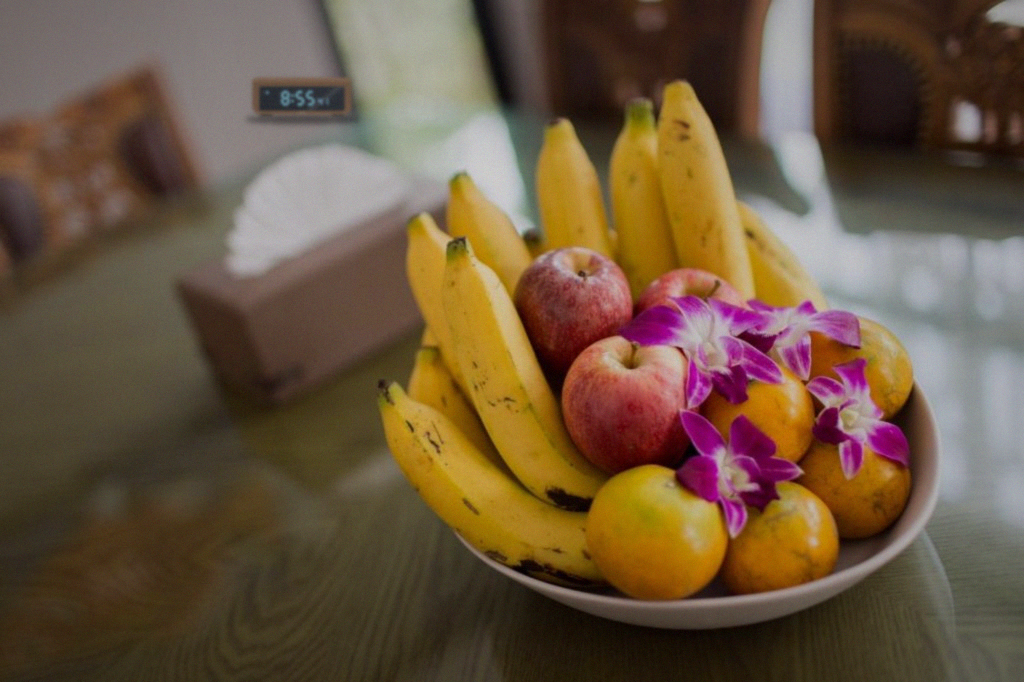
8:55
